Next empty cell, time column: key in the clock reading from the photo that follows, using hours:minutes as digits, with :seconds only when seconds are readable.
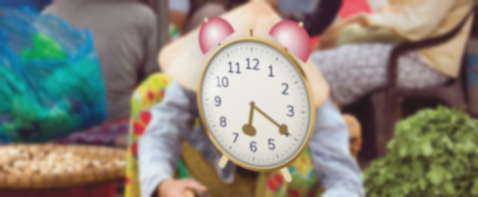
6:20
